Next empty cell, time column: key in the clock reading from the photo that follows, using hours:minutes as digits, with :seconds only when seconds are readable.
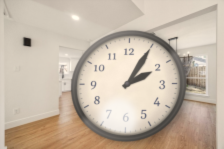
2:05
